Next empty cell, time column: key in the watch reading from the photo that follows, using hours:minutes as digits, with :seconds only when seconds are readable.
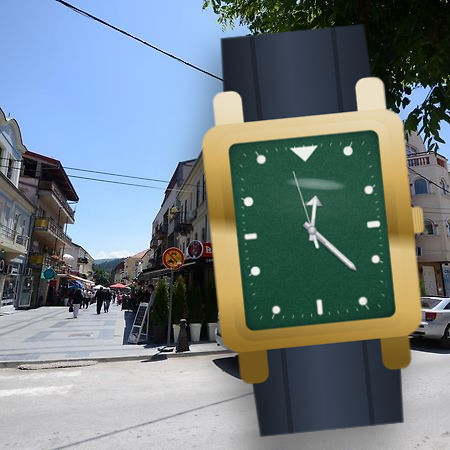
12:22:58
